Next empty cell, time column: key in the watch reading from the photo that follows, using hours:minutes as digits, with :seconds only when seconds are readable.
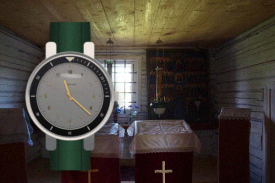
11:22
